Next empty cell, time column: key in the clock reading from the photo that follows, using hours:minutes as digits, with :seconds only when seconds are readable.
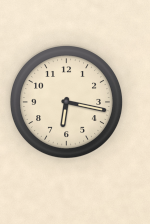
6:17
